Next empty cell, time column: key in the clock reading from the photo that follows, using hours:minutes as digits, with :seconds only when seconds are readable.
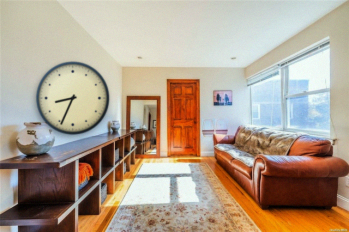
8:34
